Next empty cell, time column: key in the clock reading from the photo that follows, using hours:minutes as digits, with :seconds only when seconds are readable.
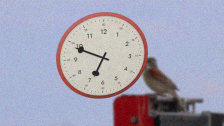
6:49
